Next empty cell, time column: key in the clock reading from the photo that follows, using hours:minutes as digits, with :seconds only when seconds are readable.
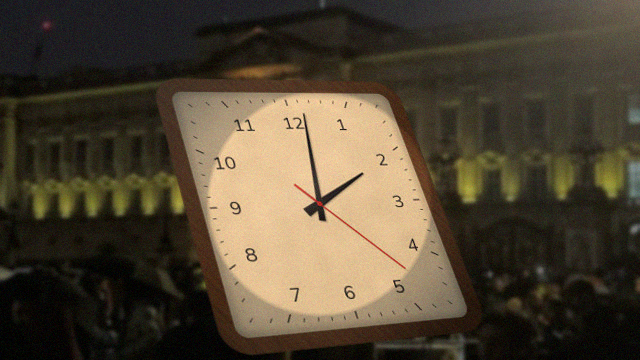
2:01:23
